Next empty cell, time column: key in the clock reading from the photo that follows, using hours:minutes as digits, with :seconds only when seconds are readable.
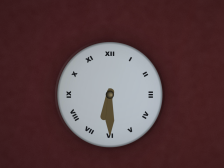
6:30
